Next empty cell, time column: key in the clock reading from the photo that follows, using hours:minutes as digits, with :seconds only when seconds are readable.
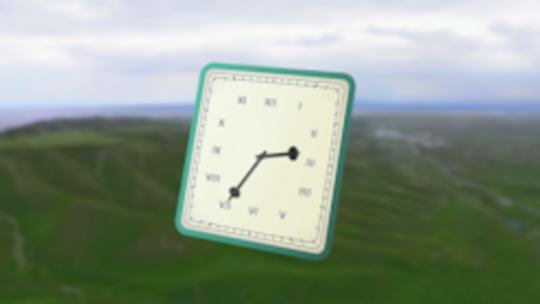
2:35
